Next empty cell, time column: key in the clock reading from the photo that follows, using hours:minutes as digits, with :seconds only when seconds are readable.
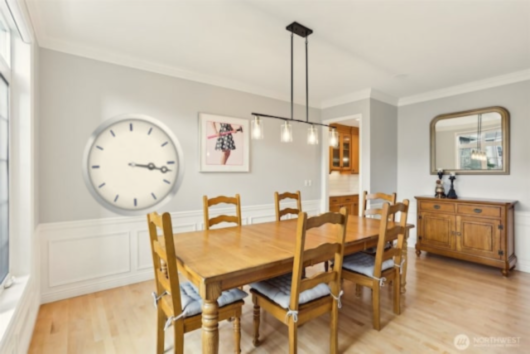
3:17
